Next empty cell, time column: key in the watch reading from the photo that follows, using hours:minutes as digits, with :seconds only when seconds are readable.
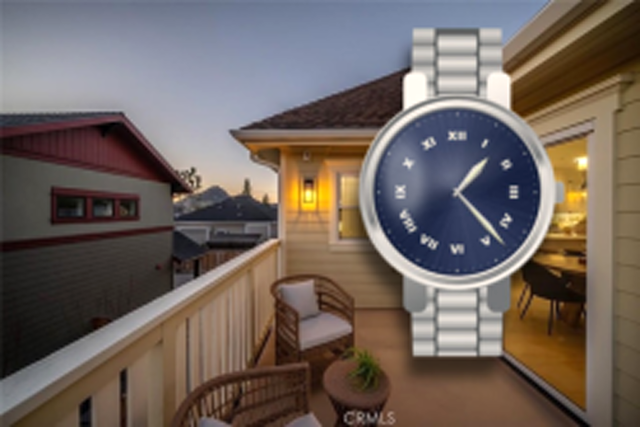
1:23
